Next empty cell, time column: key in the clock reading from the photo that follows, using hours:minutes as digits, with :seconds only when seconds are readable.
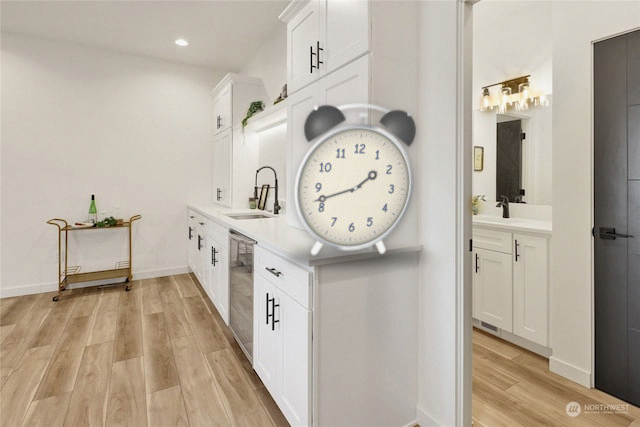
1:42
